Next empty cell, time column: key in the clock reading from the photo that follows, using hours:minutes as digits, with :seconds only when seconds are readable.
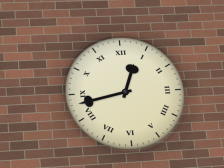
12:43
